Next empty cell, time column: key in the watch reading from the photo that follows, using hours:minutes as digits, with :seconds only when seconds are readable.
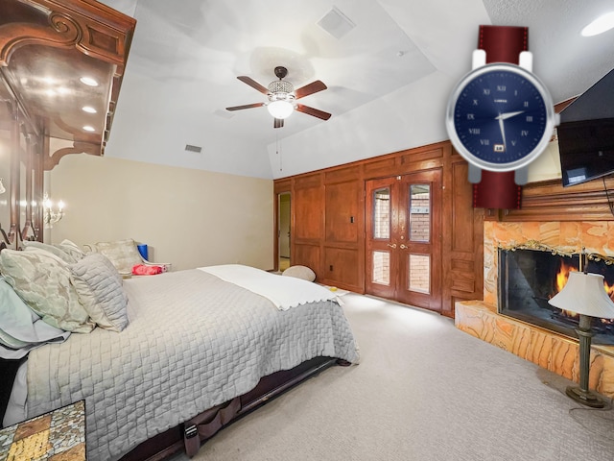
2:28
